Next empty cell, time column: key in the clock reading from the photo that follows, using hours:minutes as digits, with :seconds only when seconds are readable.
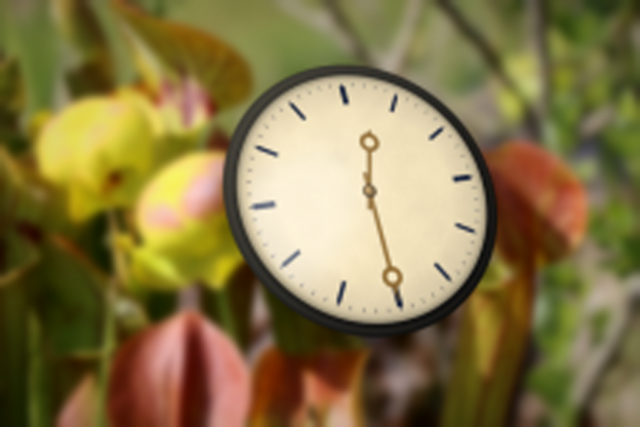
12:30
